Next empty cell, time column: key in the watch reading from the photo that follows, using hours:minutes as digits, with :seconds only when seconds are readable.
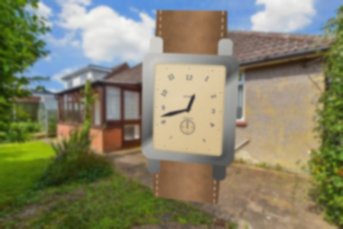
12:42
